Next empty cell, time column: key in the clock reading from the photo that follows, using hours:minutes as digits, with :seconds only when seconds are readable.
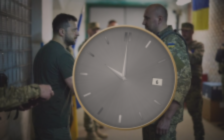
10:00
